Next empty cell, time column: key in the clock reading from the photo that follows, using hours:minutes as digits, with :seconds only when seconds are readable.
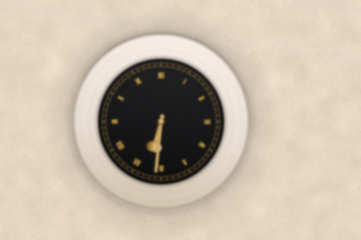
6:31
